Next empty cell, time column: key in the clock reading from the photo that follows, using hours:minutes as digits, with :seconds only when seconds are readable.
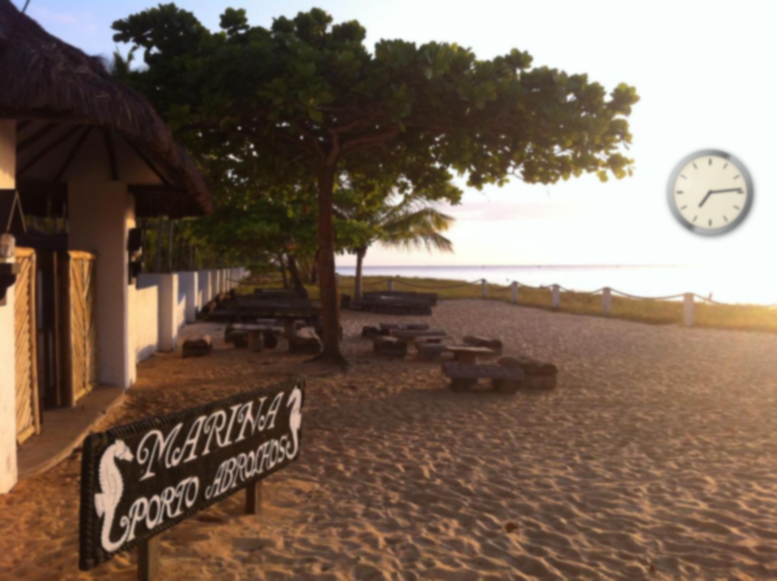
7:14
